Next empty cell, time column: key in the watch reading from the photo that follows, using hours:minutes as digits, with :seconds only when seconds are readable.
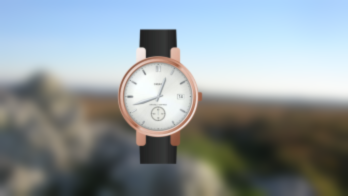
12:42
